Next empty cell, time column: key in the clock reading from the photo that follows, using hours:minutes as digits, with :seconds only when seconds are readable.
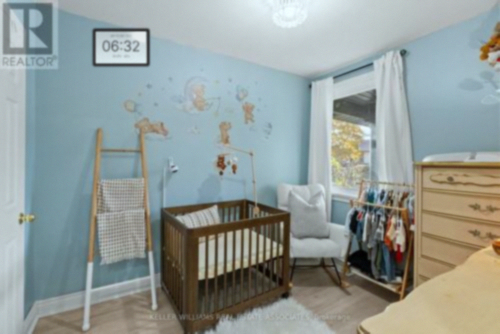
6:32
